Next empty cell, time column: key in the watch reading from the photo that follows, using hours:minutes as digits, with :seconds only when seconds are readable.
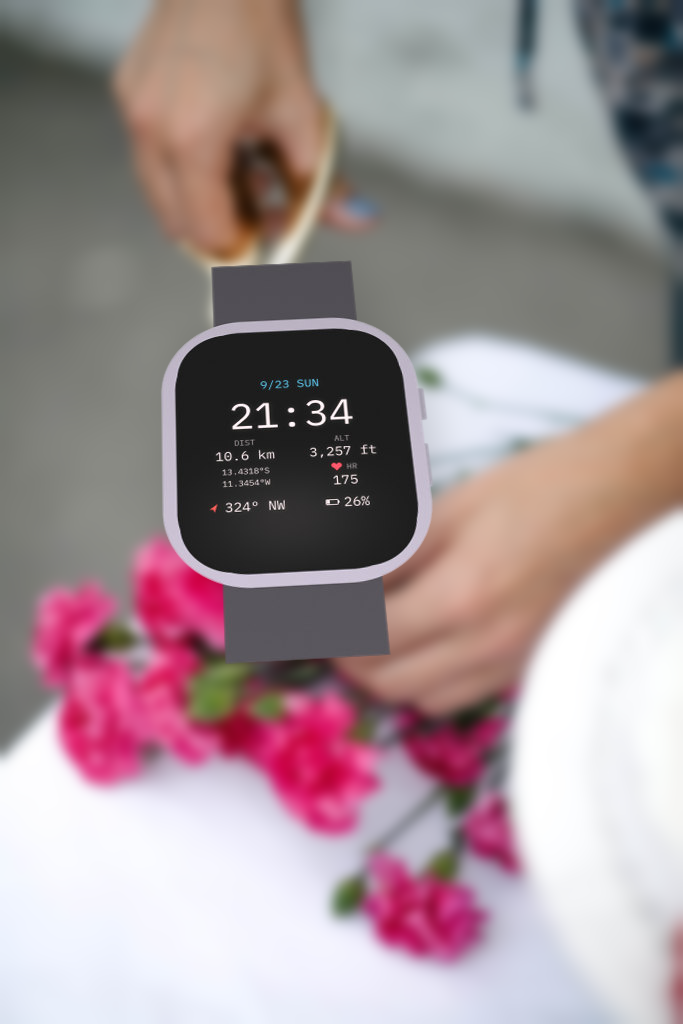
21:34
